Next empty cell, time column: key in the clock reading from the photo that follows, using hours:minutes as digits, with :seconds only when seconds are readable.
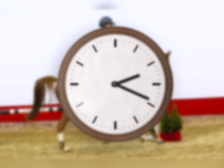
2:19
